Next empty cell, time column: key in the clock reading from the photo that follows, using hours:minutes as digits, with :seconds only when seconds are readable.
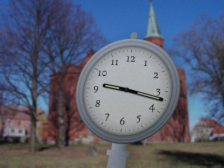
9:17
